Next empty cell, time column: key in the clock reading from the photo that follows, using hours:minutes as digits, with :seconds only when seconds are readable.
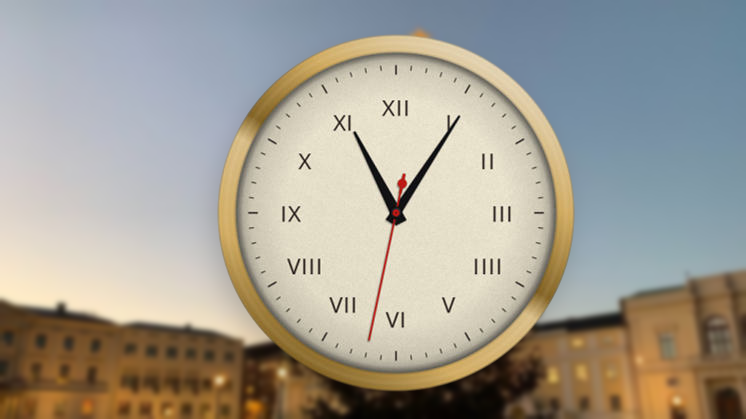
11:05:32
